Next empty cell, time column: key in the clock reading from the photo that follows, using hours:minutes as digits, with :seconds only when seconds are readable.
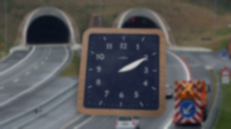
2:10
